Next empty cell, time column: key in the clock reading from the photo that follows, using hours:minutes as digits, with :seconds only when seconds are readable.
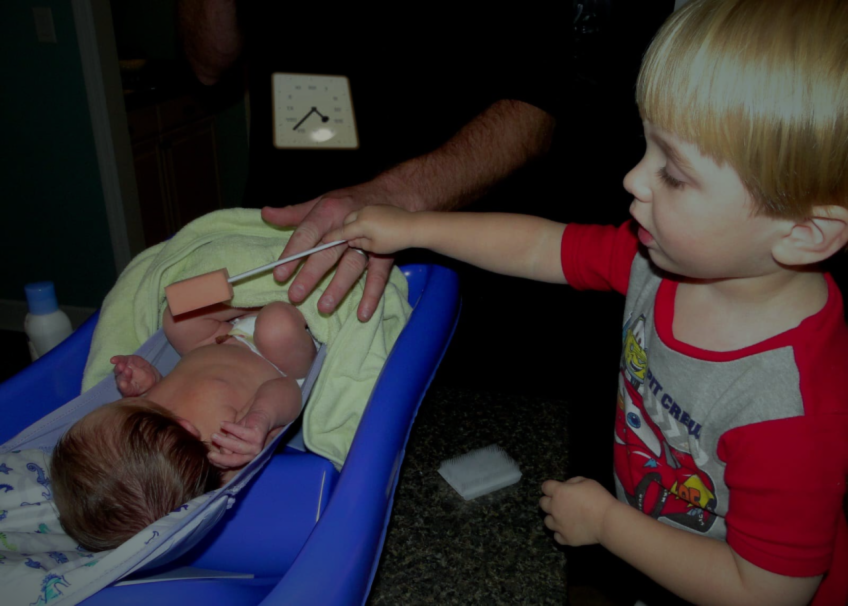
4:37
